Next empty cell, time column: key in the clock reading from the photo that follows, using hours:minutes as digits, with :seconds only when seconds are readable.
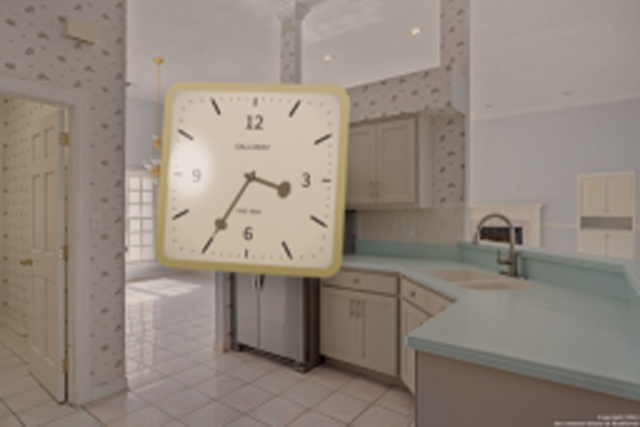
3:35
